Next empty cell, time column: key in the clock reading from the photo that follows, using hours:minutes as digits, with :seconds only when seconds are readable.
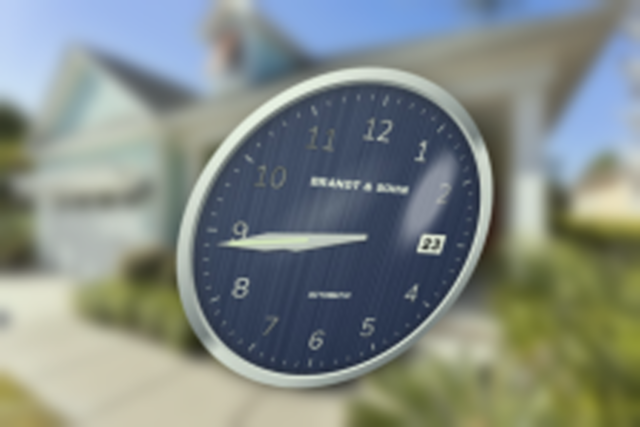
8:44
